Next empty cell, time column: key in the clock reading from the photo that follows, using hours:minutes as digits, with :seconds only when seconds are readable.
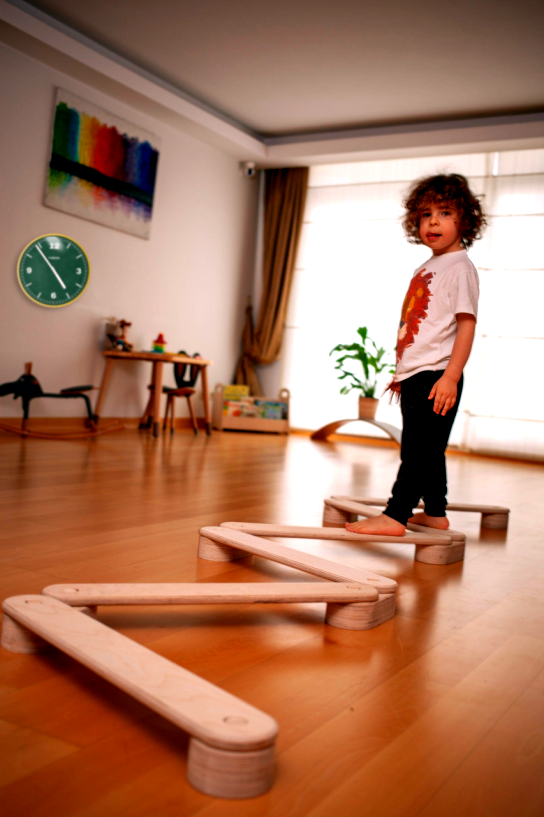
4:54
